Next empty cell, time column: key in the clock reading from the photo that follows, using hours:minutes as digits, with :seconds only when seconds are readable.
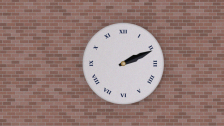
2:11
